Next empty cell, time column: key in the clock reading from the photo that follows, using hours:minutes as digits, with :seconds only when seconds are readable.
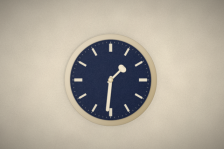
1:31
